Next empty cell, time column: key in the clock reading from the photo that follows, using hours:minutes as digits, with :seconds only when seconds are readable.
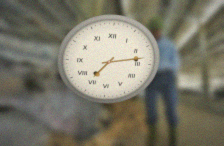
7:13
